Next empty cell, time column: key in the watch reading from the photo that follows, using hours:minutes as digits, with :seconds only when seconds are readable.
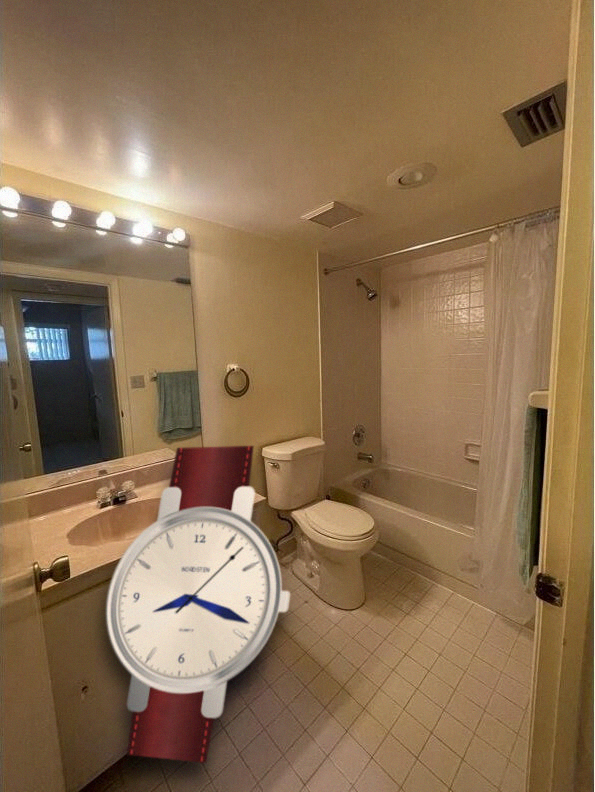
8:18:07
